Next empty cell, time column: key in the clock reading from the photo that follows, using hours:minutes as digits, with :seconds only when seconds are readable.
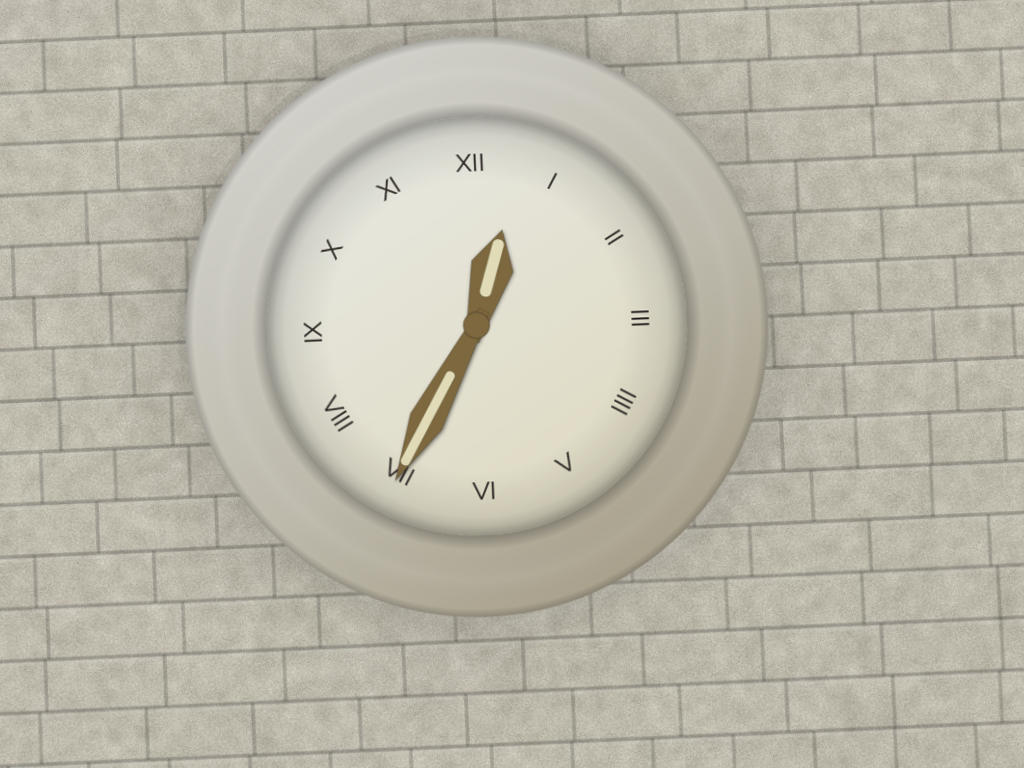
12:35
